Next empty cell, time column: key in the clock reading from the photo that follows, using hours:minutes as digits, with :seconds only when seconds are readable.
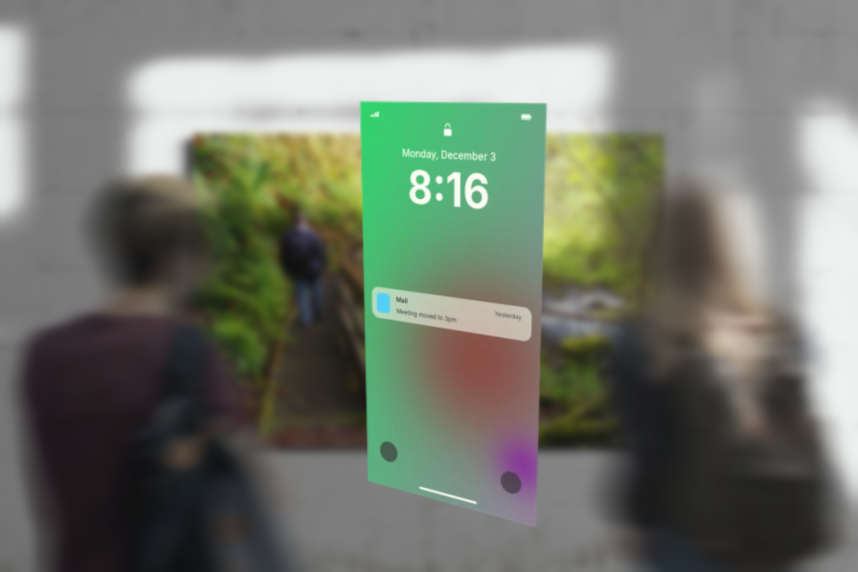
8:16
